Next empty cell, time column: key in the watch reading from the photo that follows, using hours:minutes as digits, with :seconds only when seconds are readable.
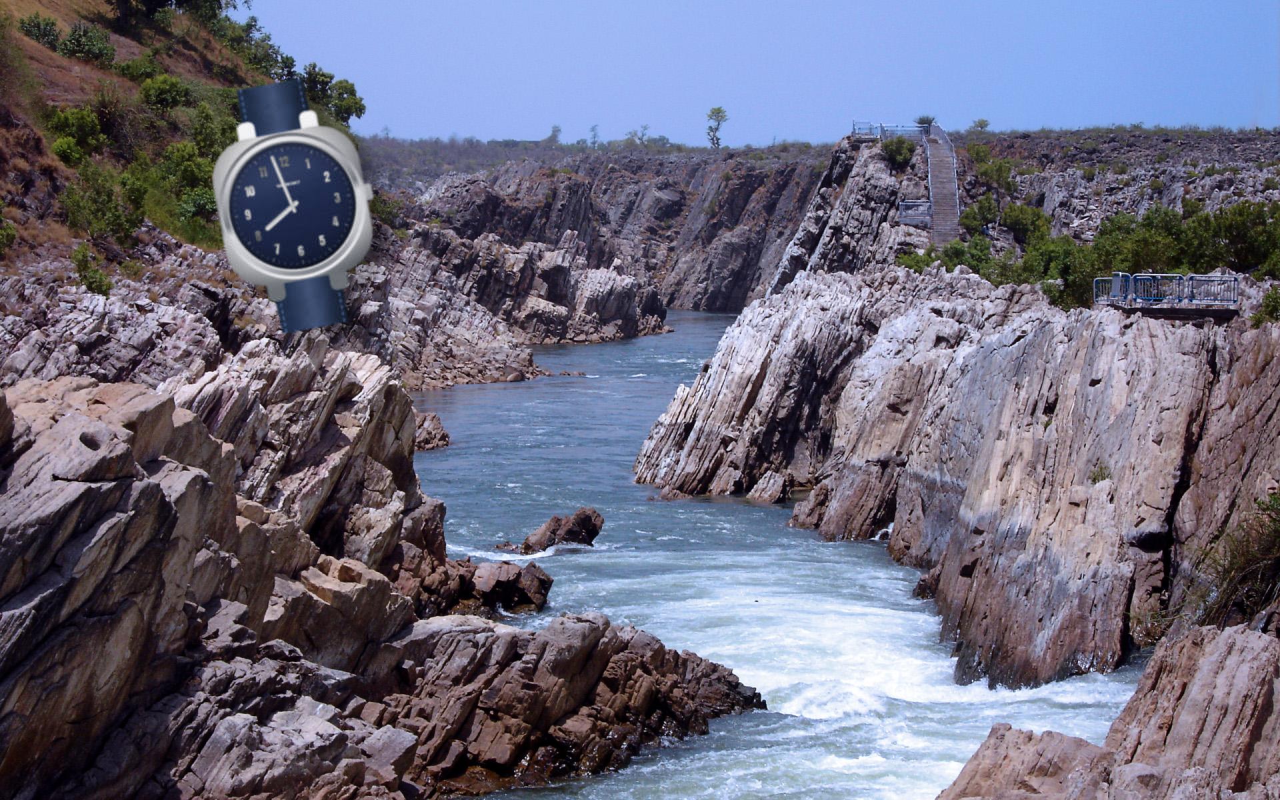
7:58
